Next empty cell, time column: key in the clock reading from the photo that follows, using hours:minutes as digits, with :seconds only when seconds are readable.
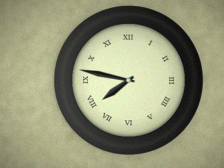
7:47
